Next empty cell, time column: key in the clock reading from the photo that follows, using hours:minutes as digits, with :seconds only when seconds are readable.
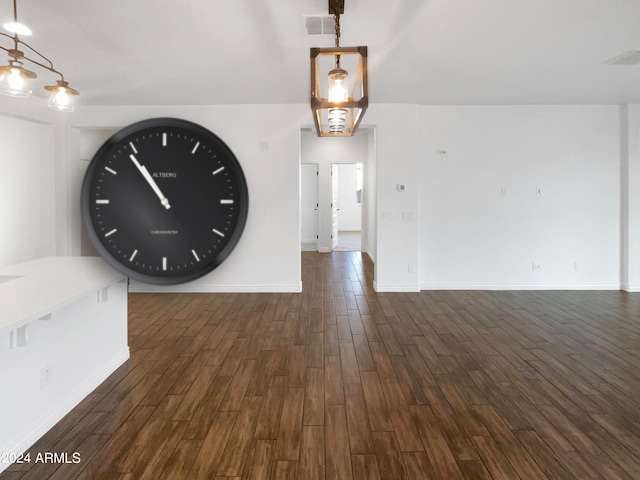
10:54
